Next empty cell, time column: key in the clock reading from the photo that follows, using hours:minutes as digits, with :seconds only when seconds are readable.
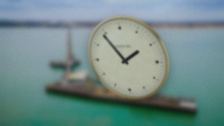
1:54
